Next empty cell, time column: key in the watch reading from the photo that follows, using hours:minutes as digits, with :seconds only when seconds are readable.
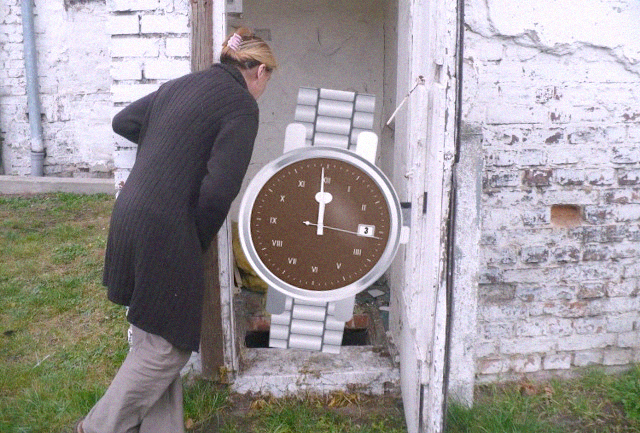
11:59:16
